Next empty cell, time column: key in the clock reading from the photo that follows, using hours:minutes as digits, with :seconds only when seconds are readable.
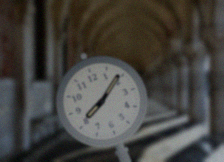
8:09
